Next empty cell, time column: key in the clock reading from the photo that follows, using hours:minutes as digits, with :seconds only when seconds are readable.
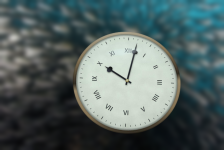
10:02
